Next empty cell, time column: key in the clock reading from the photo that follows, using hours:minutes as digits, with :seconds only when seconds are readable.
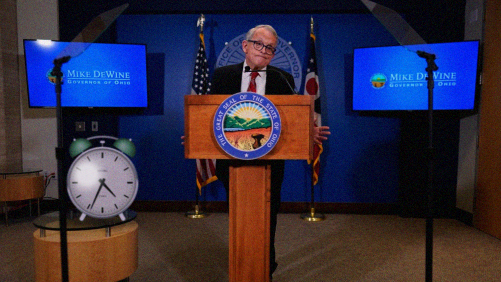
4:34
